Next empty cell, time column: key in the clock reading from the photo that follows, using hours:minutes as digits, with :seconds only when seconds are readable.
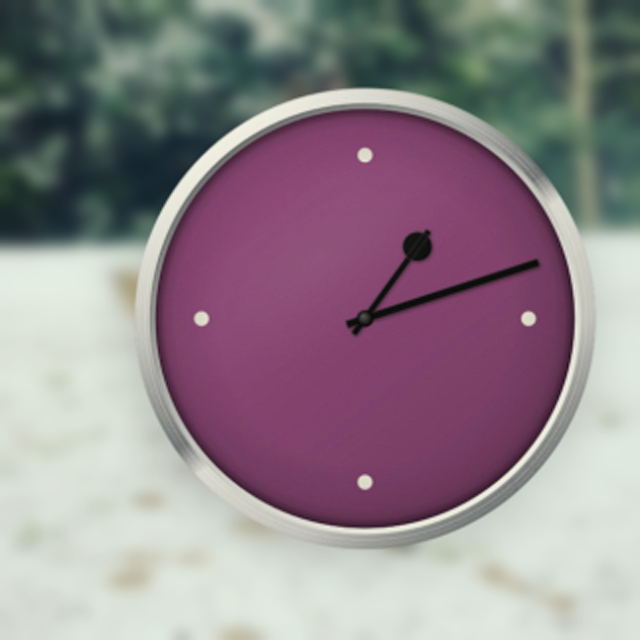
1:12
